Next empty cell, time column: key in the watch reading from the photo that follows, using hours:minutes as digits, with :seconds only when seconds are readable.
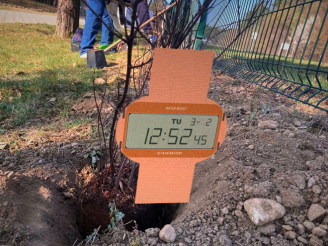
12:52:45
